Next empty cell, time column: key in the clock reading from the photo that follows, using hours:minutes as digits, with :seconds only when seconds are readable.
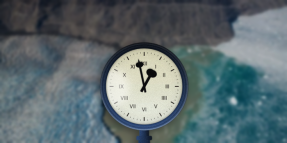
12:58
